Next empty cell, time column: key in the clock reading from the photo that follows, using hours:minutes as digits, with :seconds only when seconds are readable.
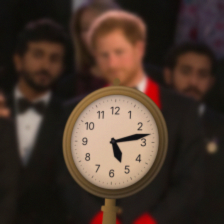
5:13
